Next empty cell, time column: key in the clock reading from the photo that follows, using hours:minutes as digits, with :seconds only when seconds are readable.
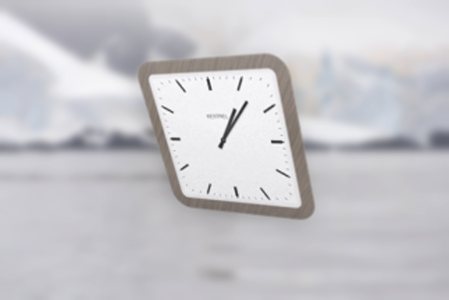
1:07
